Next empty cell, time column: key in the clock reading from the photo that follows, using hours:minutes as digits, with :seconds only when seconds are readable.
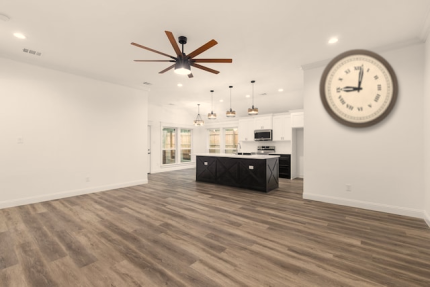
9:02
